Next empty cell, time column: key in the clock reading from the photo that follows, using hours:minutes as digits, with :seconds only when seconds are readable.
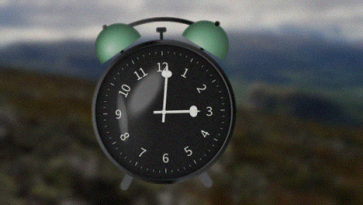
3:01
